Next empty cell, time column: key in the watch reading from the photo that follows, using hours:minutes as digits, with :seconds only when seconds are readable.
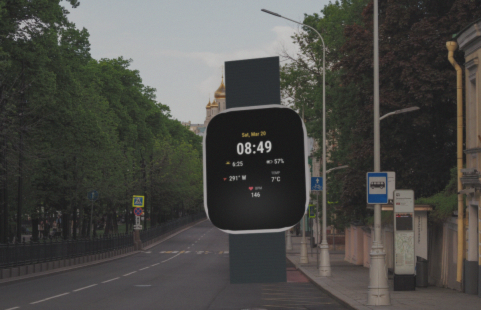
8:49
